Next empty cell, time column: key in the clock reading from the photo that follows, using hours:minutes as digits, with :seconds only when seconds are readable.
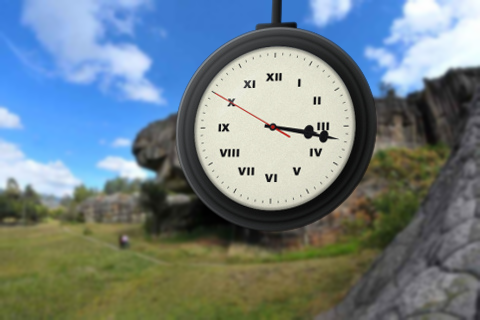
3:16:50
